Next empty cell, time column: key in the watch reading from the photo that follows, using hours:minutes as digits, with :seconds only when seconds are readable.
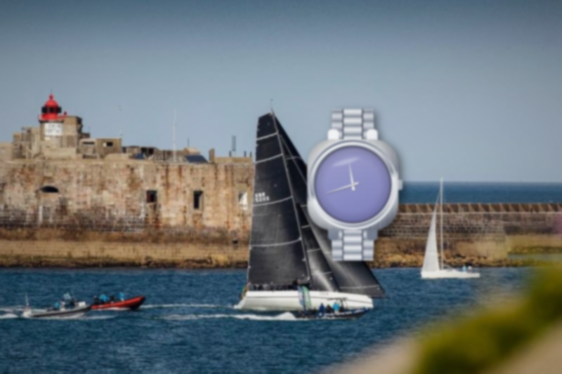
11:42
